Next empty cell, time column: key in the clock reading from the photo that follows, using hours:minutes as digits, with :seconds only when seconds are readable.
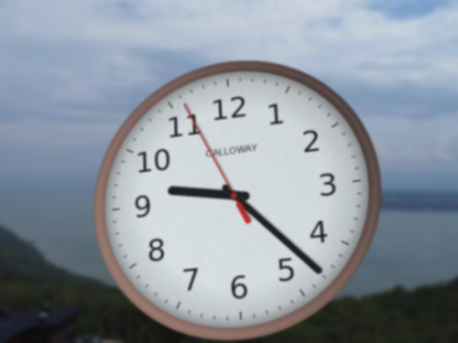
9:22:56
